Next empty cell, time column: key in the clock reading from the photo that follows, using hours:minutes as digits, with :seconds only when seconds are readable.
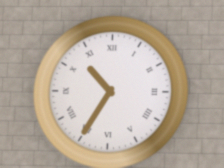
10:35
